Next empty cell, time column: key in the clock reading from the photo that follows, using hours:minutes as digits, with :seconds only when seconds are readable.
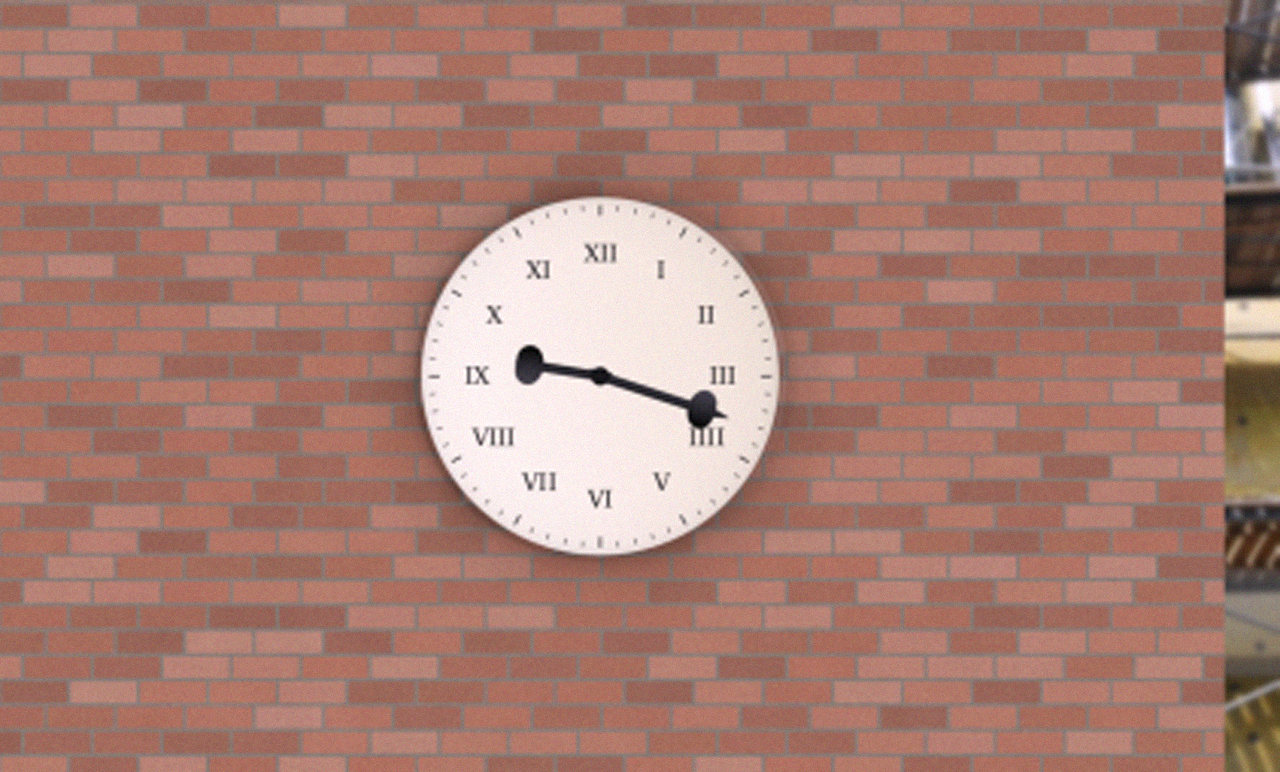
9:18
